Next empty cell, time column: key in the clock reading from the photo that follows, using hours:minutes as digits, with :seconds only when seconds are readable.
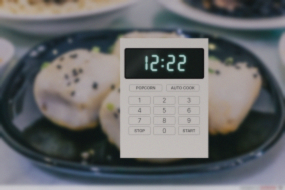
12:22
